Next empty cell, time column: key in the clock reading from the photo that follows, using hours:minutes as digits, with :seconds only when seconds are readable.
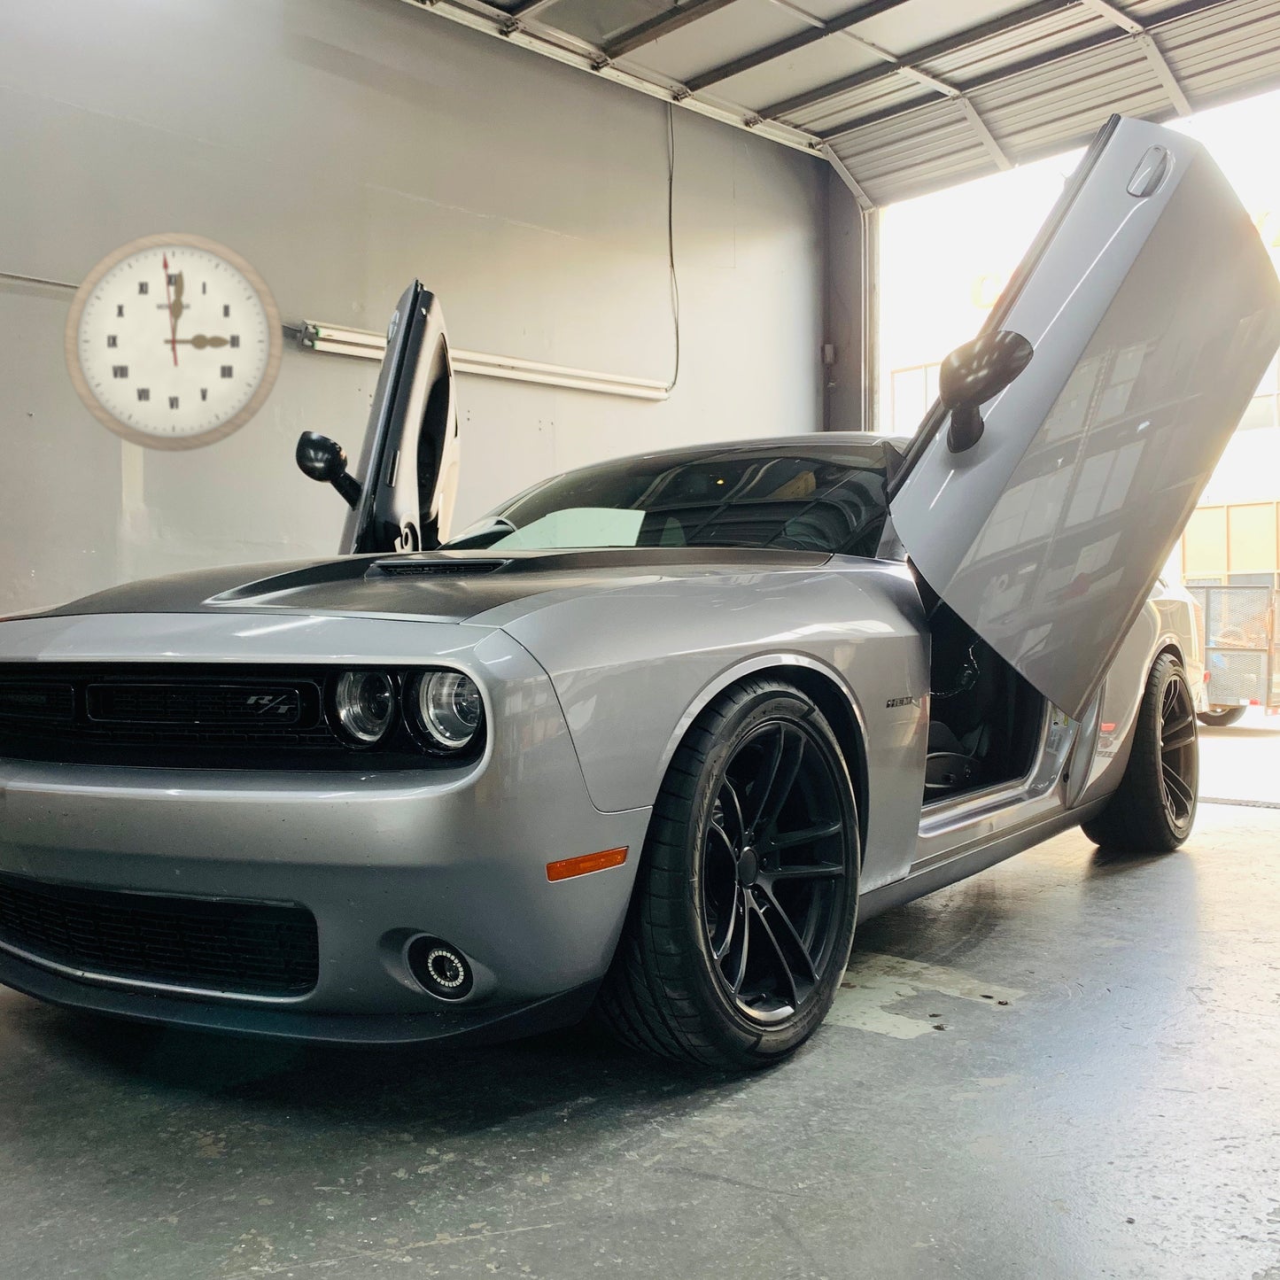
3:00:59
